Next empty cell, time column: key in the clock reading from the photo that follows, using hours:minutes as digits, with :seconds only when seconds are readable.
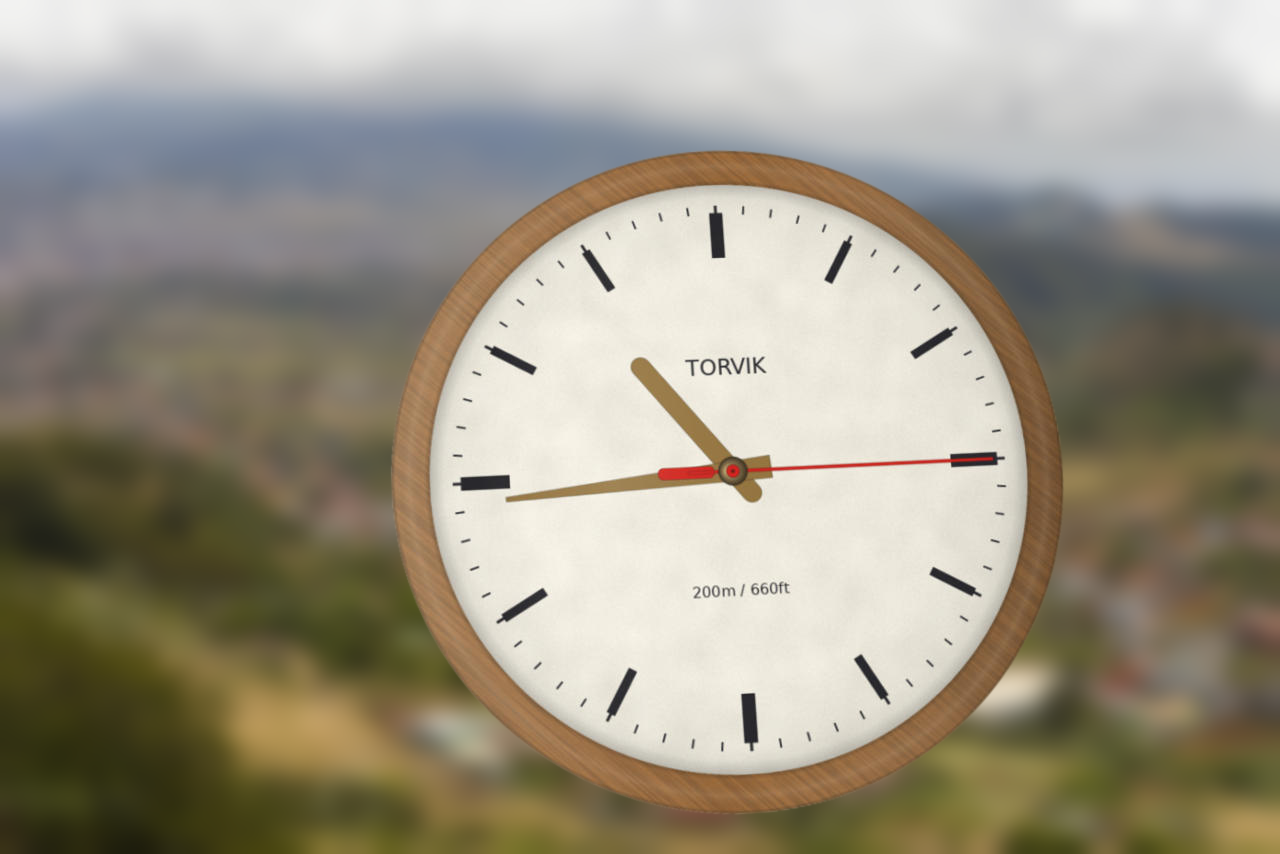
10:44:15
